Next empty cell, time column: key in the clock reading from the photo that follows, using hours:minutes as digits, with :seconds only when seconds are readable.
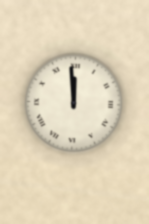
11:59
